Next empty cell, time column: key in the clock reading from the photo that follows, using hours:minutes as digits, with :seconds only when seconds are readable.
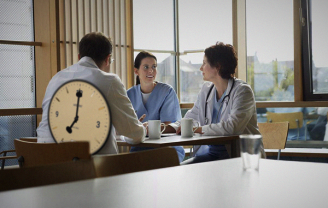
7:00
